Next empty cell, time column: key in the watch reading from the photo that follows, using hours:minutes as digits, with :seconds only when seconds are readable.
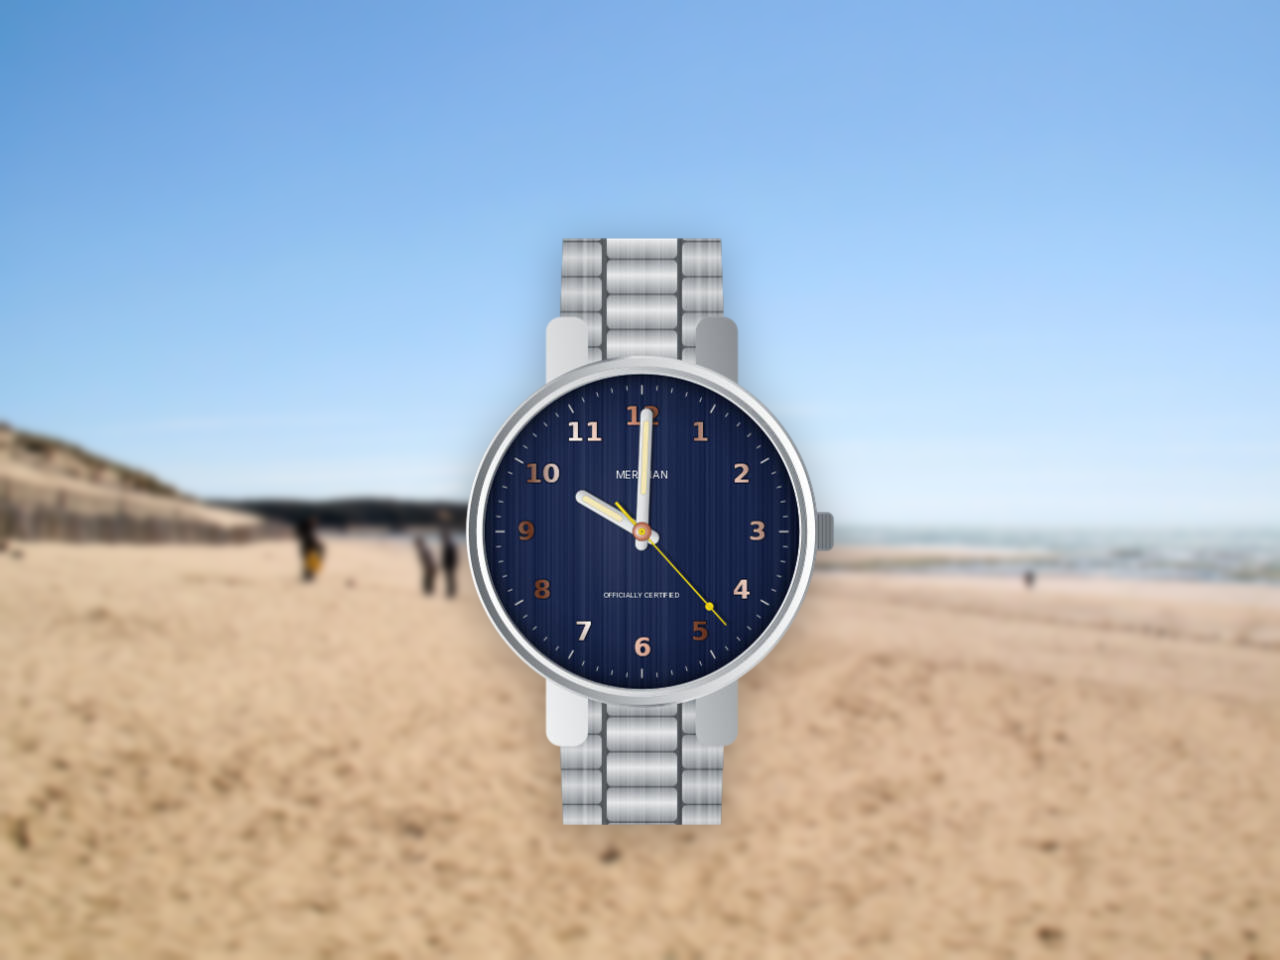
10:00:23
